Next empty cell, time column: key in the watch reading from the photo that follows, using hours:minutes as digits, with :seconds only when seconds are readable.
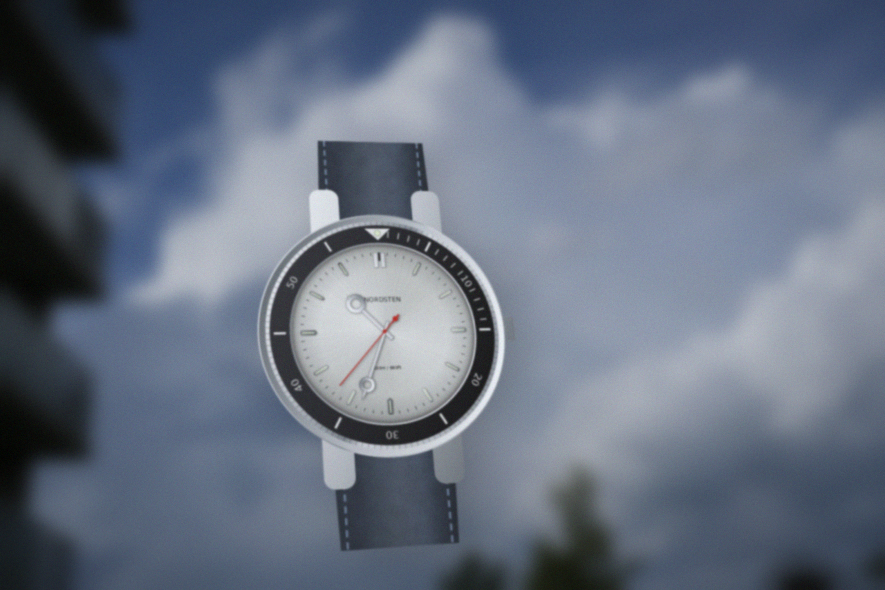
10:33:37
